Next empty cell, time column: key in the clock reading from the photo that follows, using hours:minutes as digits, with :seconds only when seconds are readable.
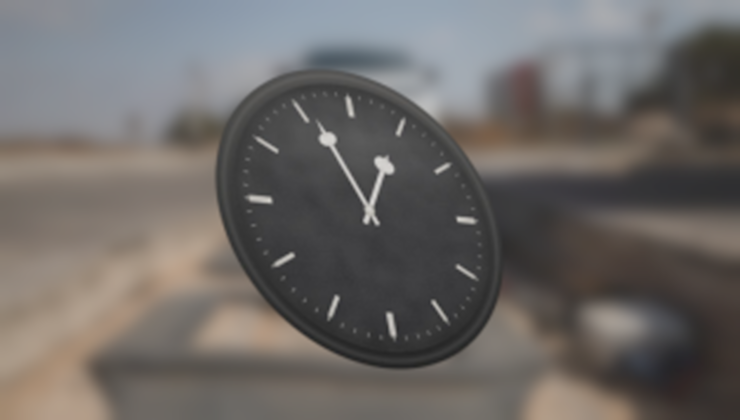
12:56
